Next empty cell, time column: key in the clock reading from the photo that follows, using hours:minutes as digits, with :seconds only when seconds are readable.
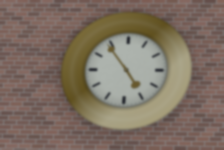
4:54
